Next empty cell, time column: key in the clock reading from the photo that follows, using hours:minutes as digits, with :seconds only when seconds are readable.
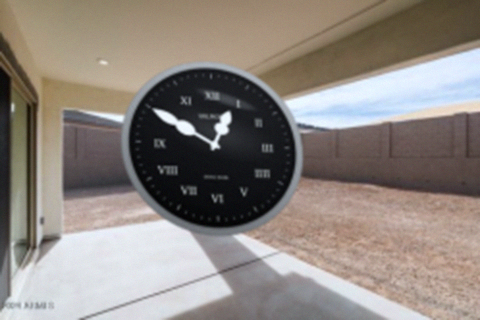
12:50
